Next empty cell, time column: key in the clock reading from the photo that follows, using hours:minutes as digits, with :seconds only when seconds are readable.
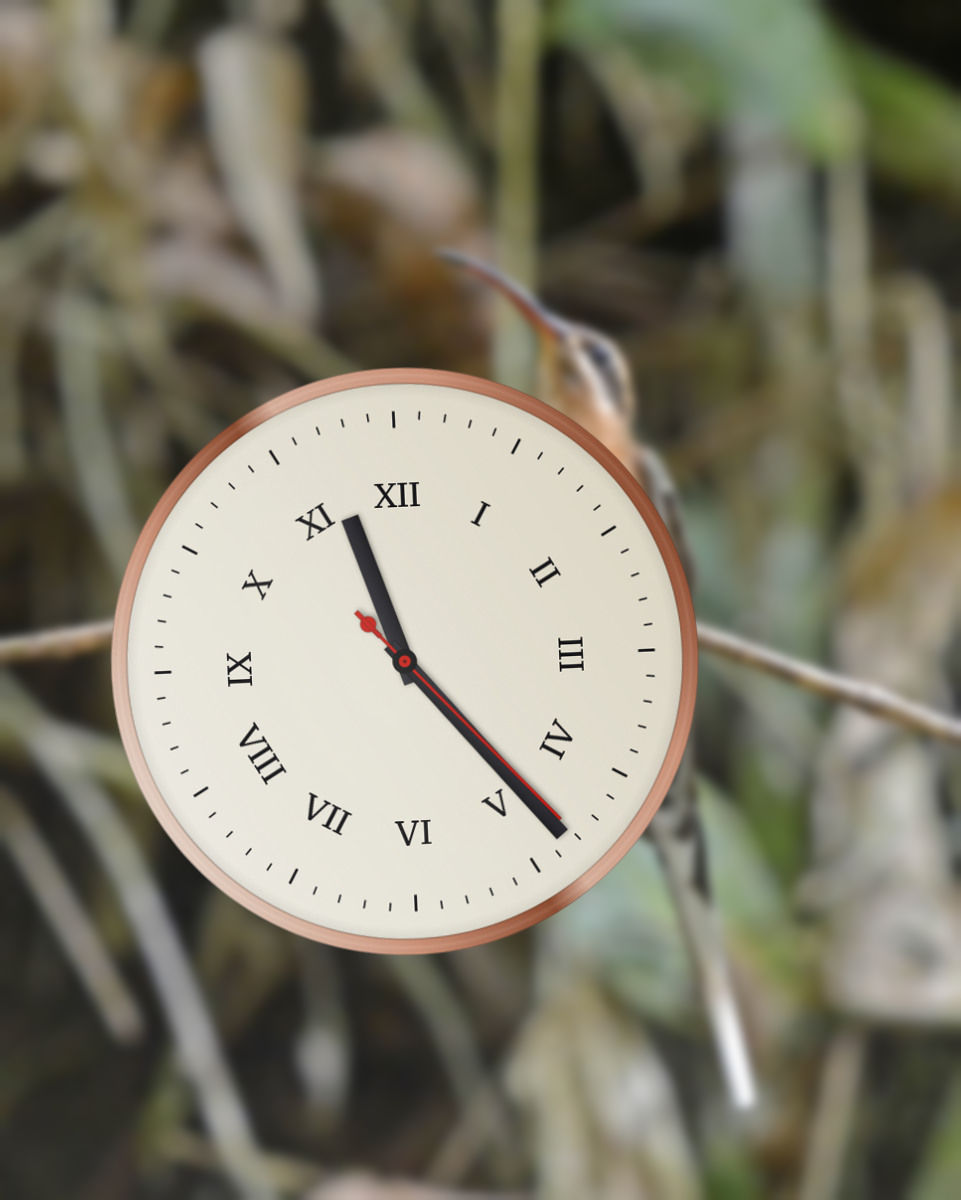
11:23:23
